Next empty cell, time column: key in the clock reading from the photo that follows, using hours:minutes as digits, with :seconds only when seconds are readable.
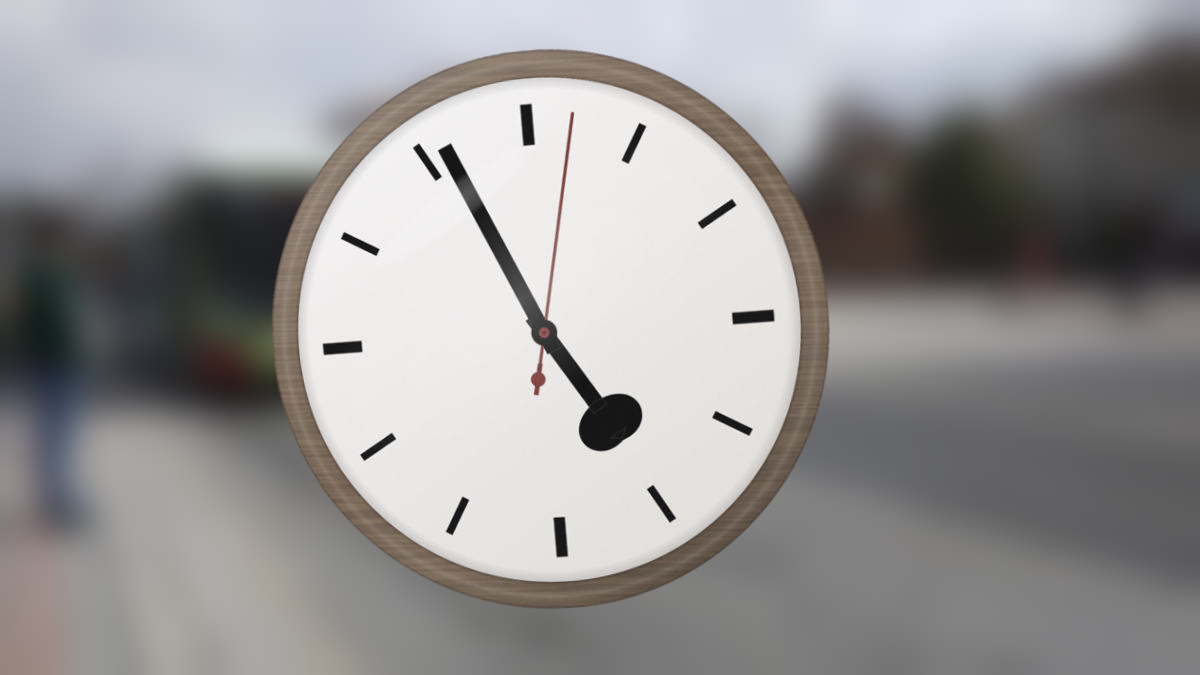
4:56:02
